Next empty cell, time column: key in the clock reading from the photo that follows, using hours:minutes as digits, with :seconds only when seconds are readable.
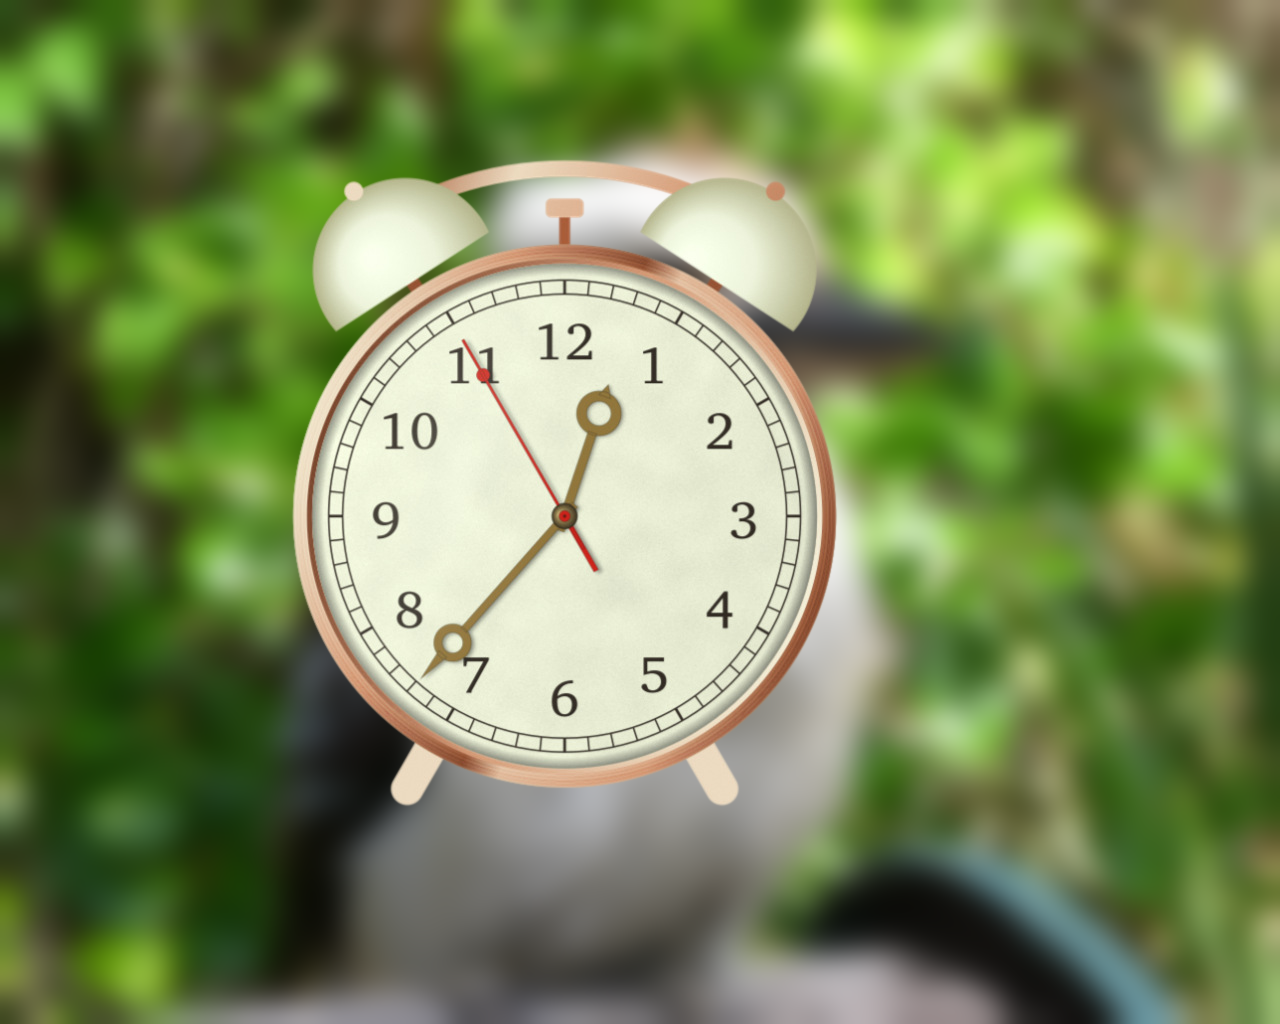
12:36:55
